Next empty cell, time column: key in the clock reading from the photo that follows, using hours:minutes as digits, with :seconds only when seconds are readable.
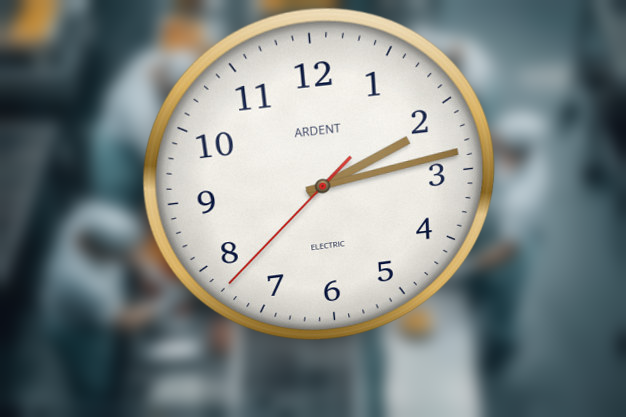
2:13:38
